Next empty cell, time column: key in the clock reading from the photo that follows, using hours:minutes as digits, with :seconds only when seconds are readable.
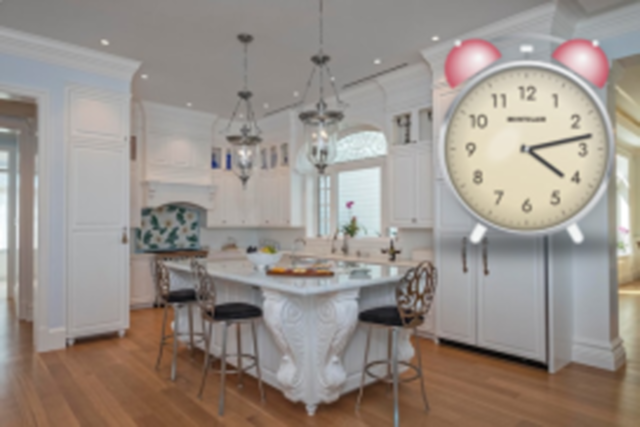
4:13
